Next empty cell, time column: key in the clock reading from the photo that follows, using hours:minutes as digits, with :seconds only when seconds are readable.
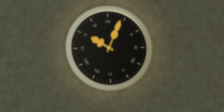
10:04
